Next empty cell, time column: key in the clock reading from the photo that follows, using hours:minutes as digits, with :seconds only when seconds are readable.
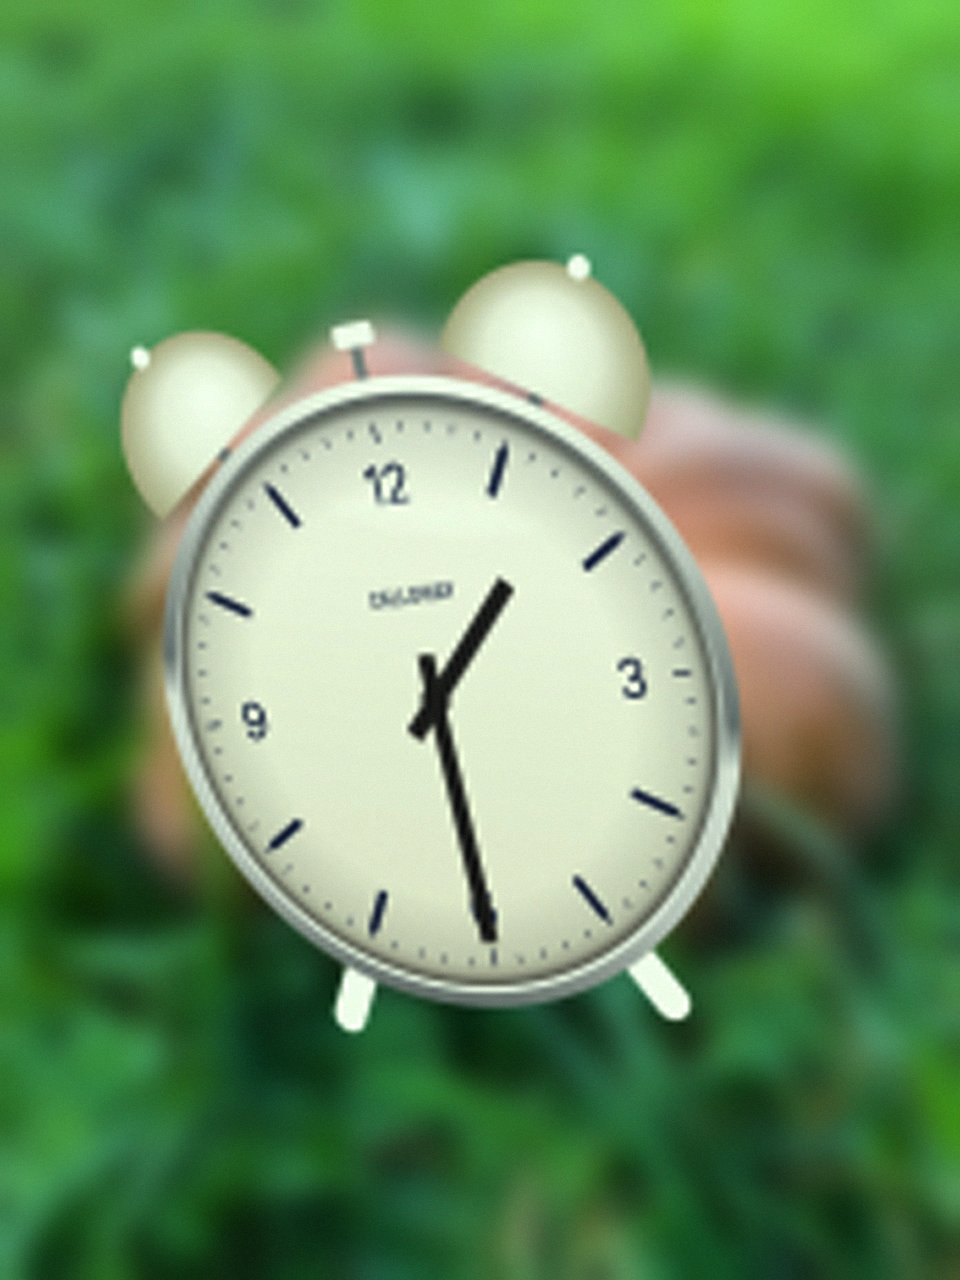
1:30
